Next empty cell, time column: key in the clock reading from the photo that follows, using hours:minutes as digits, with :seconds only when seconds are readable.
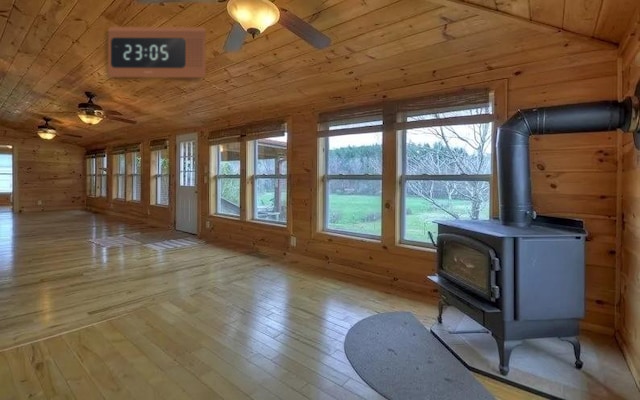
23:05
